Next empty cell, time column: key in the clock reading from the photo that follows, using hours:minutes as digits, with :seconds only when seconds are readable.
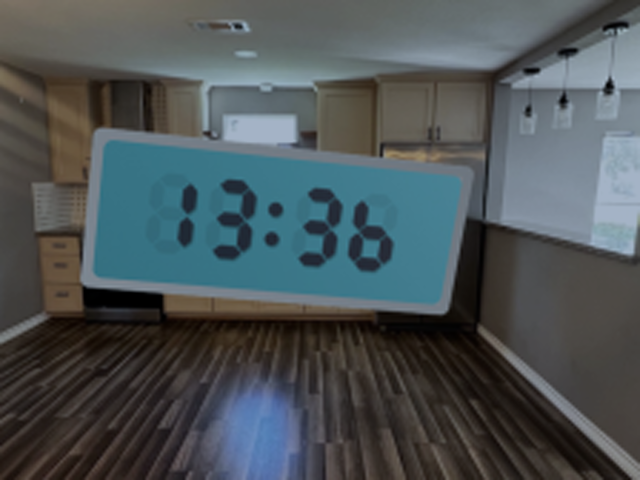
13:36
